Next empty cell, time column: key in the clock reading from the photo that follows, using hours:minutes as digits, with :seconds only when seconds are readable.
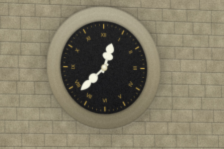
12:38
